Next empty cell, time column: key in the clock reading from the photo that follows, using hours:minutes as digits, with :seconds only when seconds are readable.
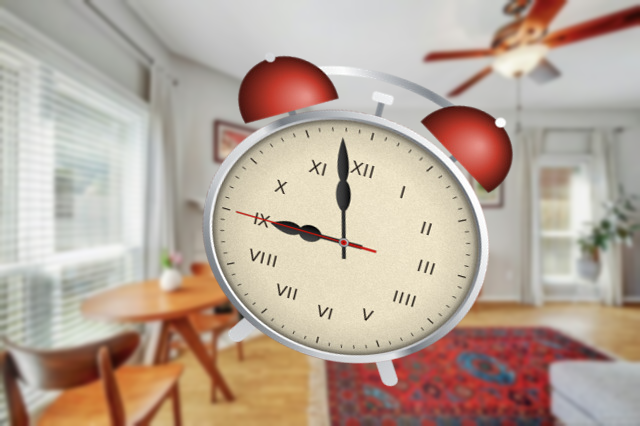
8:57:45
